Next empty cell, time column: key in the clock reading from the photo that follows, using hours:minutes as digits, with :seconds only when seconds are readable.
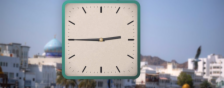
2:45
